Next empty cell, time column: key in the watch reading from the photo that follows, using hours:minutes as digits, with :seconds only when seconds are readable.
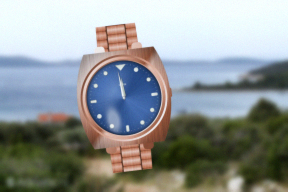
11:59
